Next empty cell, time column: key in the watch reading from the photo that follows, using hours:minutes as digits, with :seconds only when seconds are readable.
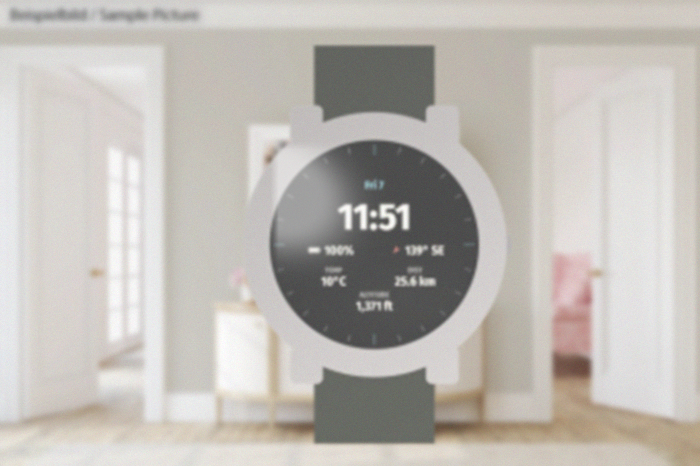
11:51
